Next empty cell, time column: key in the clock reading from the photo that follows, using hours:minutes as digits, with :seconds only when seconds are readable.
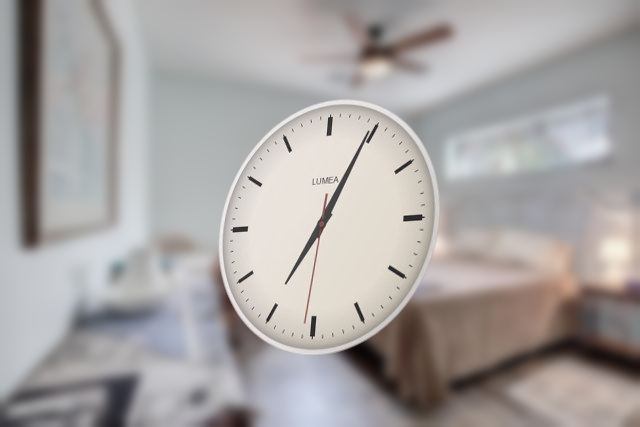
7:04:31
